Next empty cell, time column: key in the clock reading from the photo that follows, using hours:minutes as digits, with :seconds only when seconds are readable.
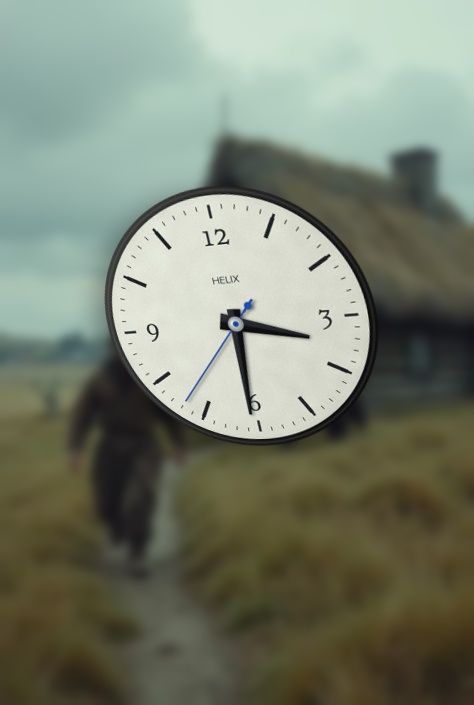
3:30:37
